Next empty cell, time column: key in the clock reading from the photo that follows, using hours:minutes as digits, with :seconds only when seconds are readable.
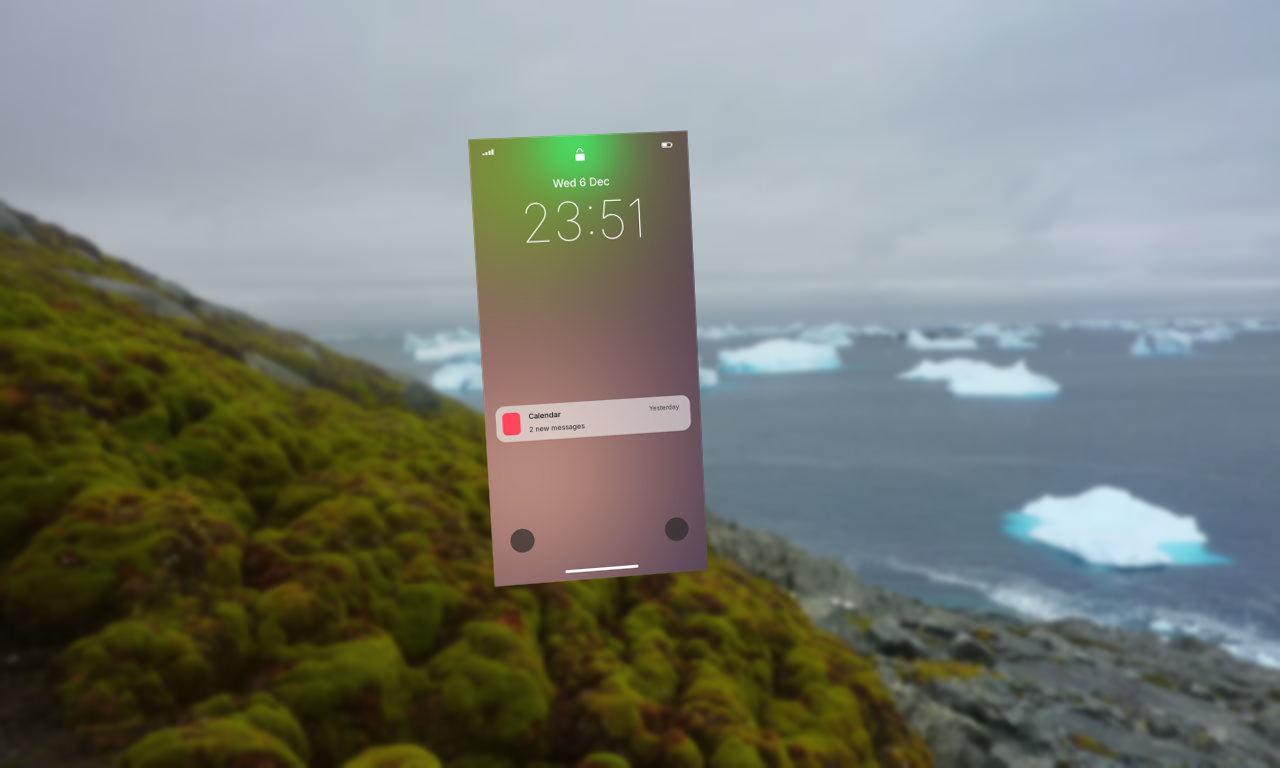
23:51
